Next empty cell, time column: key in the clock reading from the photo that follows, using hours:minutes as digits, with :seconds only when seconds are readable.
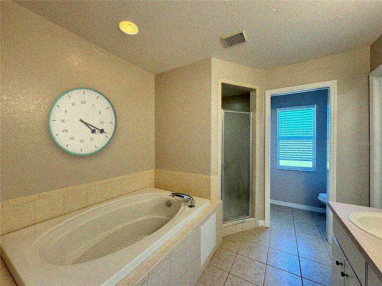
4:19
